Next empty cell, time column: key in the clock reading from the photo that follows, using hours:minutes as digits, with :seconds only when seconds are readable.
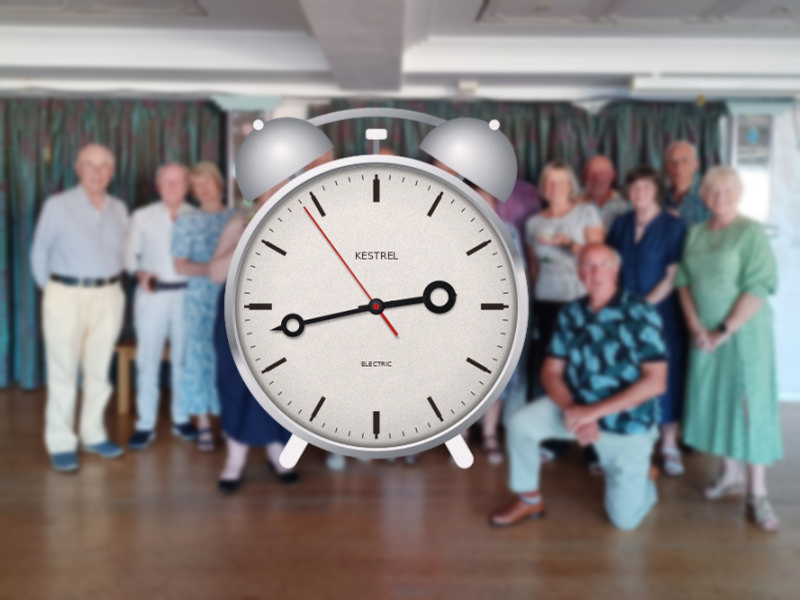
2:42:54
